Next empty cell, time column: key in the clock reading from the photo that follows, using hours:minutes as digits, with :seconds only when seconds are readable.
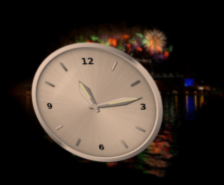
11:13
